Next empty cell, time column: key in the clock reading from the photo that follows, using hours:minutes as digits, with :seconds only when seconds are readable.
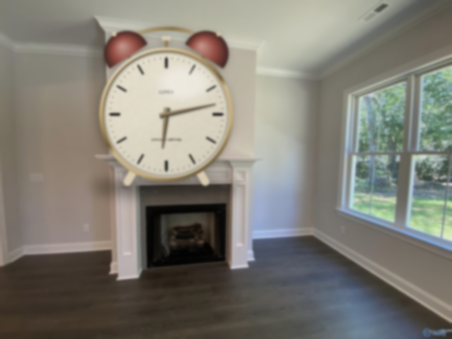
6:13
